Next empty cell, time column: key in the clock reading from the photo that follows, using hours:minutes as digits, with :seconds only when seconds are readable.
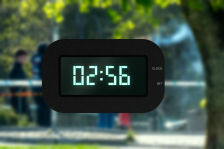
2:56
